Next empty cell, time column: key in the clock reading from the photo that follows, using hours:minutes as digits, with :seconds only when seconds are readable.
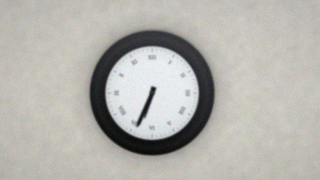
6:34
